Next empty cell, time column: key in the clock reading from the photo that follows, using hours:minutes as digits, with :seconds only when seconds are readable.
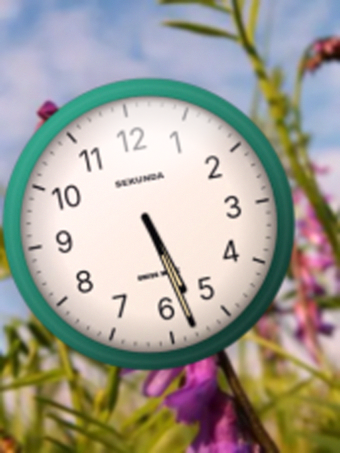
5:28
